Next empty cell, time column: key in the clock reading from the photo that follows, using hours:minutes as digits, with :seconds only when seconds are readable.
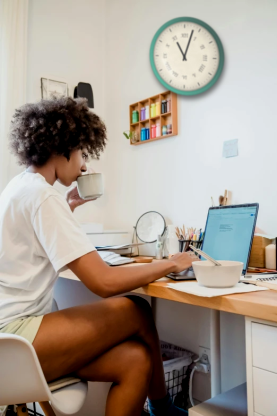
11:03
